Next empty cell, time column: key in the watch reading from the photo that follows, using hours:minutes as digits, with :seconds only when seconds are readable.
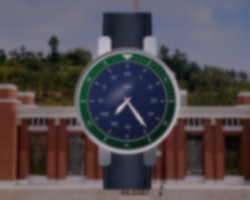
7:24
